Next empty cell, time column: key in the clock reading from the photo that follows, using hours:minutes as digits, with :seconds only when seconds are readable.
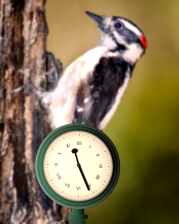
11:26
